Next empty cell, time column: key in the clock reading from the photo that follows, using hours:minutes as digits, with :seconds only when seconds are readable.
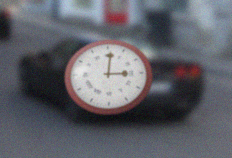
3:01
